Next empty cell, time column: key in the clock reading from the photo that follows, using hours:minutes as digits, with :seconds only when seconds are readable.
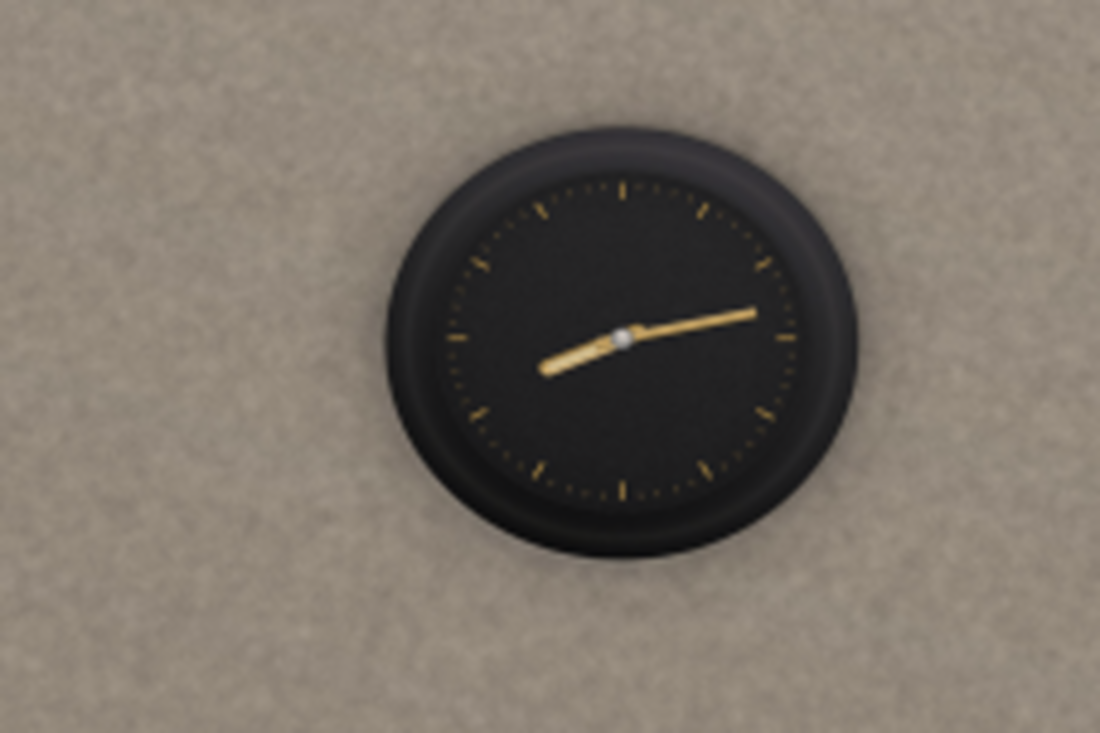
8:13
